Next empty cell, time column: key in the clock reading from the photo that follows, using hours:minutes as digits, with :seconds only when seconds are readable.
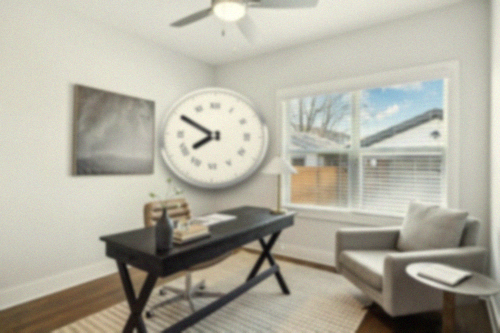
7:50
